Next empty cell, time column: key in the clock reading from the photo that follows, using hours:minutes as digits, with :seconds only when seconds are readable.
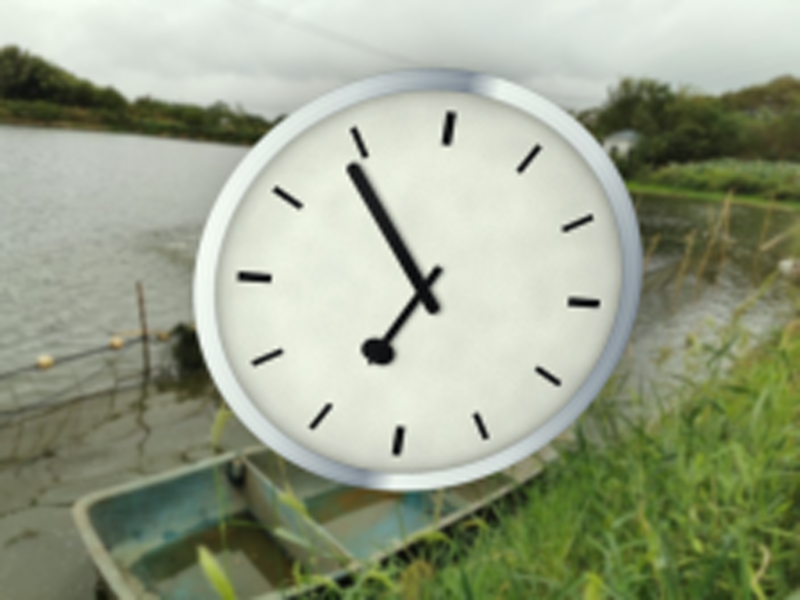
6:54
